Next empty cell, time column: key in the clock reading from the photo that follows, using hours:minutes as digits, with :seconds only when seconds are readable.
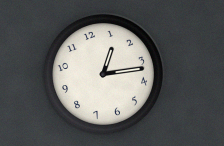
1:17
